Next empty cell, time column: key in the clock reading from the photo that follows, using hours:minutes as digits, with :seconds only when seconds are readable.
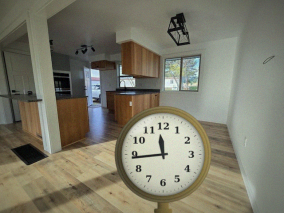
11:44
